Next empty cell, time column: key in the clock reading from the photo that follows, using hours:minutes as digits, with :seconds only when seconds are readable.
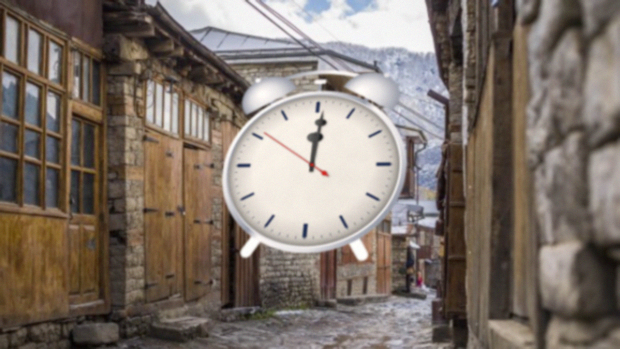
12:00:51
